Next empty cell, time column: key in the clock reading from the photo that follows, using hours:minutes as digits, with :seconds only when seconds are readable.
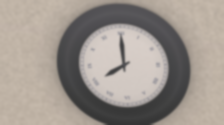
8:00
